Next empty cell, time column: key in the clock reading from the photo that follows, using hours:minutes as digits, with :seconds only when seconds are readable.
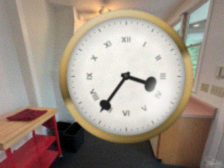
3:36
